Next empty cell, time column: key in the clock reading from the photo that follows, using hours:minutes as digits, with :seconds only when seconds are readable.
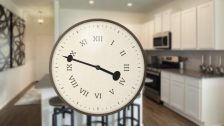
3:48
